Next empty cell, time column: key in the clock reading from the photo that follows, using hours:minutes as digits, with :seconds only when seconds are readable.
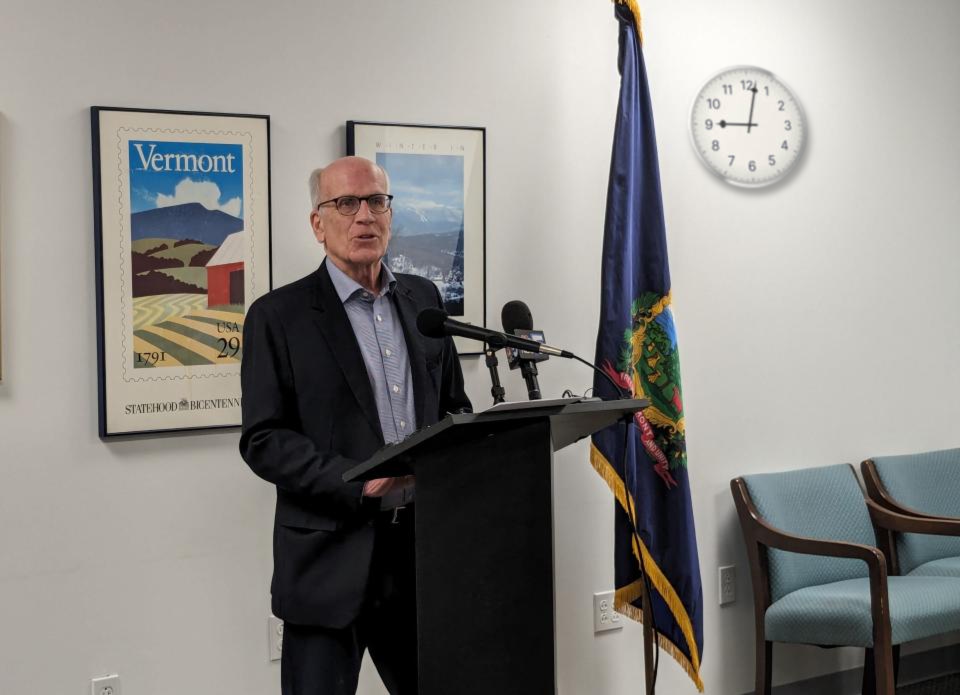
9:02
